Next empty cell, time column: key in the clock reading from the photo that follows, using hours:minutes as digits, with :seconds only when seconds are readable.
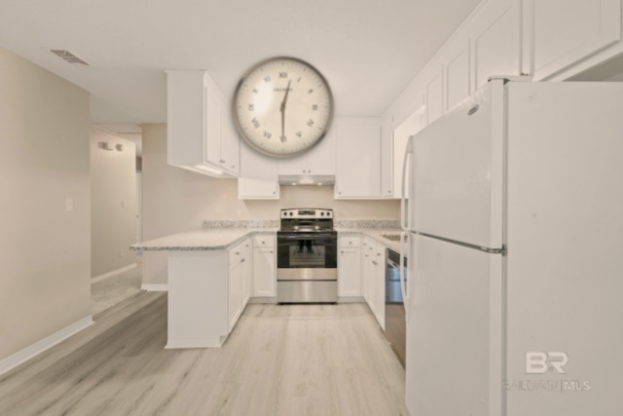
12:30
